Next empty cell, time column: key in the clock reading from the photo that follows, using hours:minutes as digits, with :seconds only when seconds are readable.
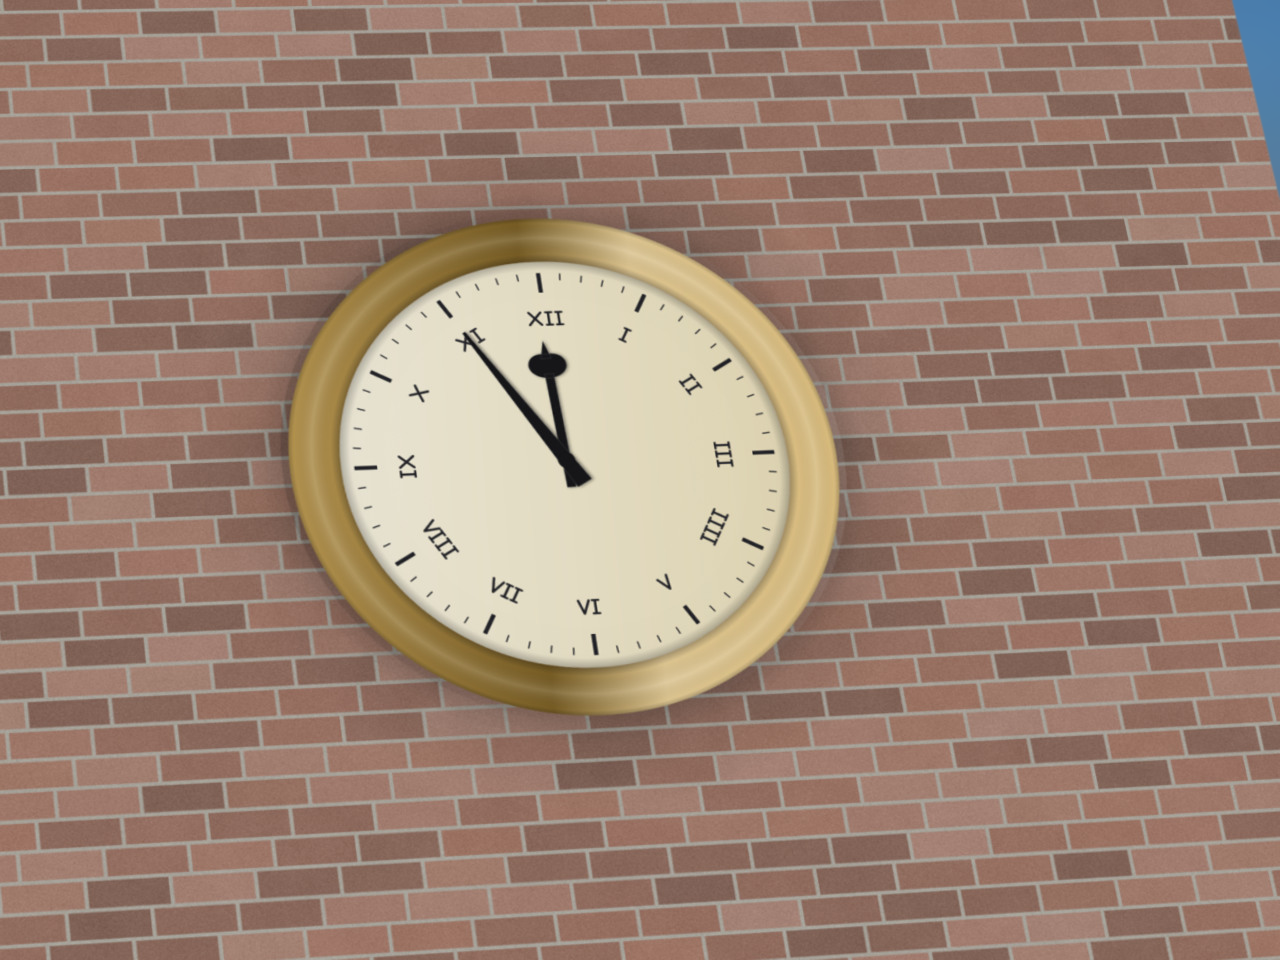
11:55
